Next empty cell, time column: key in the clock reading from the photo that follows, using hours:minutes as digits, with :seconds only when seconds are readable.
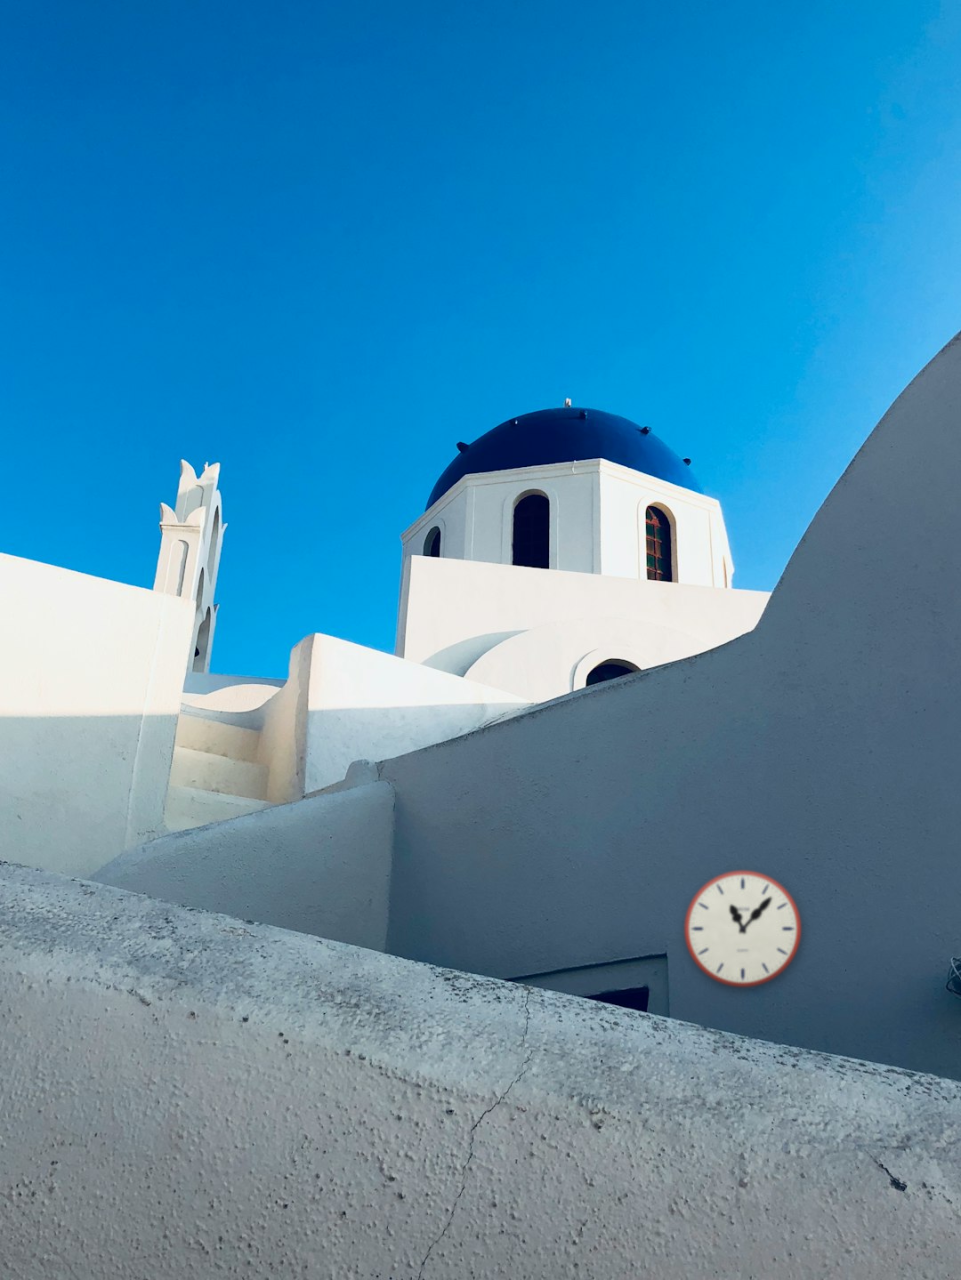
11:07
